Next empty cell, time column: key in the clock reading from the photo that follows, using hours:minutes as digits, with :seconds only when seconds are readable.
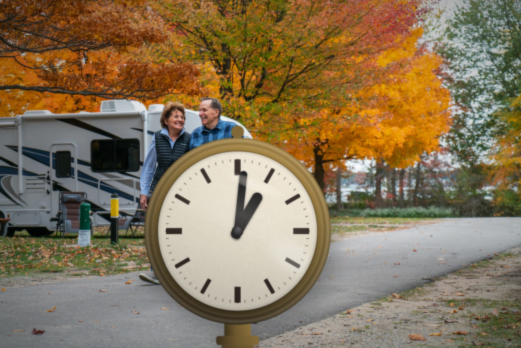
1:01
